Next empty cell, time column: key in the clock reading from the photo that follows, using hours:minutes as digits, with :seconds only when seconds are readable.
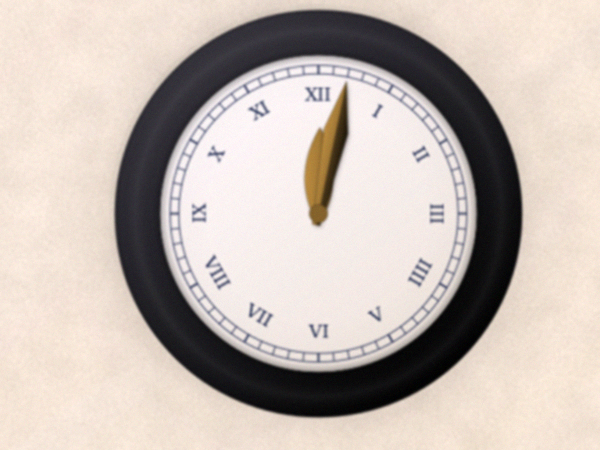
12:02
